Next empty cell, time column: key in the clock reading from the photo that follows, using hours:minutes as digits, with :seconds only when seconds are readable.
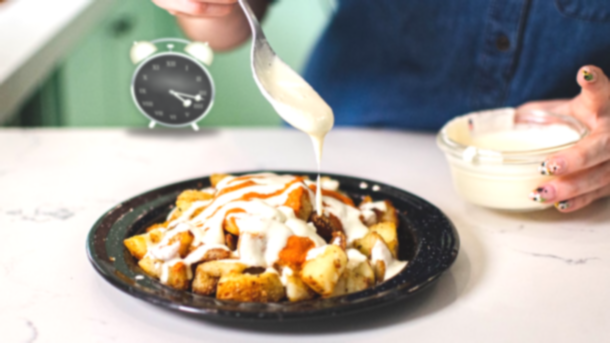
4:17
